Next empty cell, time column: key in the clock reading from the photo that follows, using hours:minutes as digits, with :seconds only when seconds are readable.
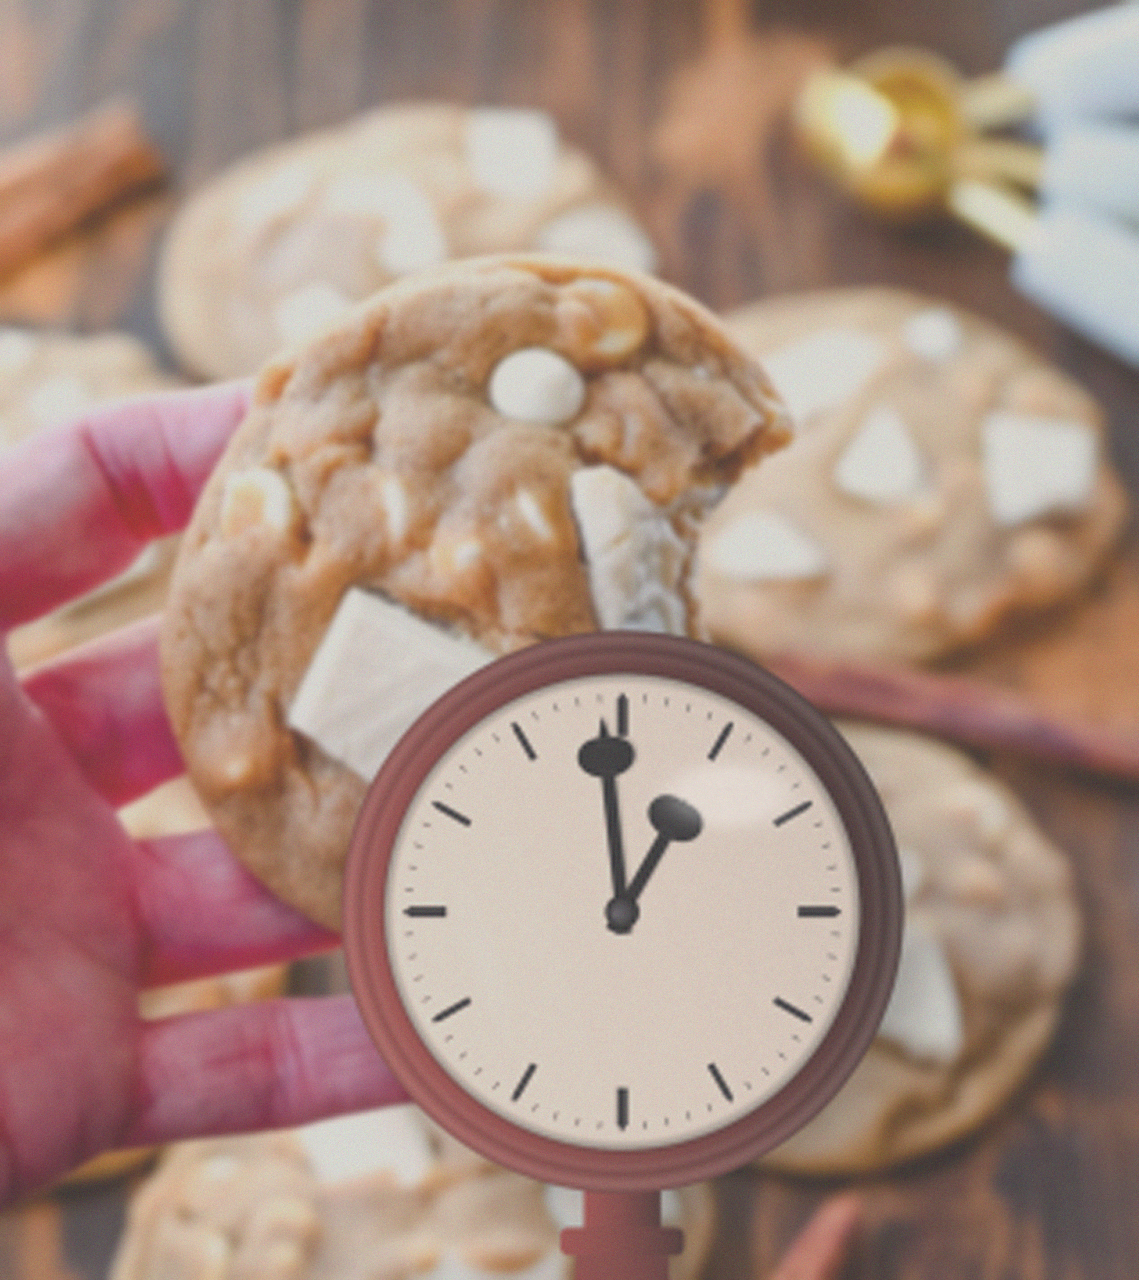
12:59
